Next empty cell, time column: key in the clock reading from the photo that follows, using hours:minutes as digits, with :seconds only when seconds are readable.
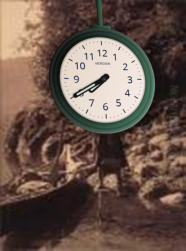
7:40
